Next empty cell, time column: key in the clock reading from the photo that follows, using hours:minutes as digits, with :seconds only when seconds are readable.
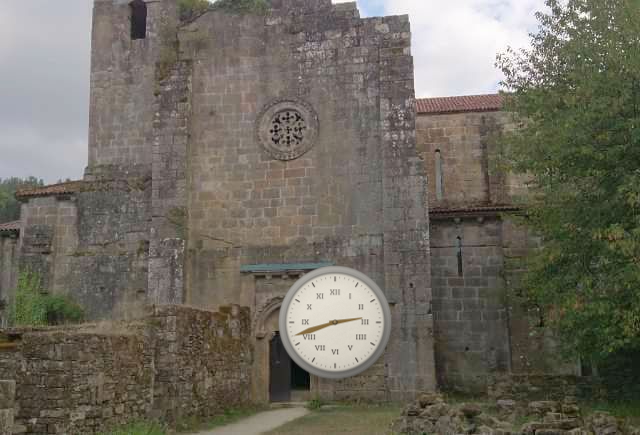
2:42
